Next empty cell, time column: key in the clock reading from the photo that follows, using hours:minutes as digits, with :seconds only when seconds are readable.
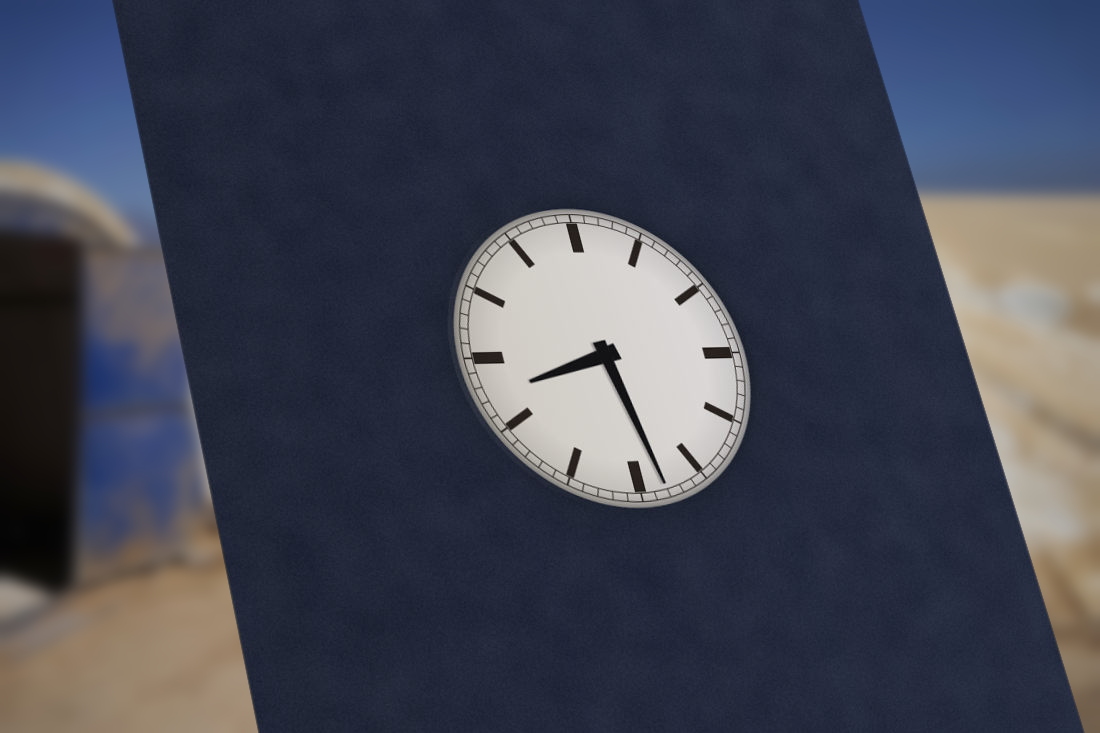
8:28
